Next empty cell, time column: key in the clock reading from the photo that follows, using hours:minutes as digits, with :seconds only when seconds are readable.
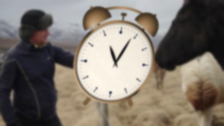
11:04
